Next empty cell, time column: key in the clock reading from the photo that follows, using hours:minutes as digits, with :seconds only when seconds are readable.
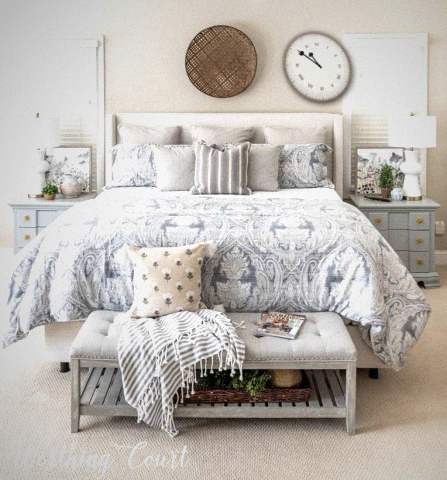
10:51
